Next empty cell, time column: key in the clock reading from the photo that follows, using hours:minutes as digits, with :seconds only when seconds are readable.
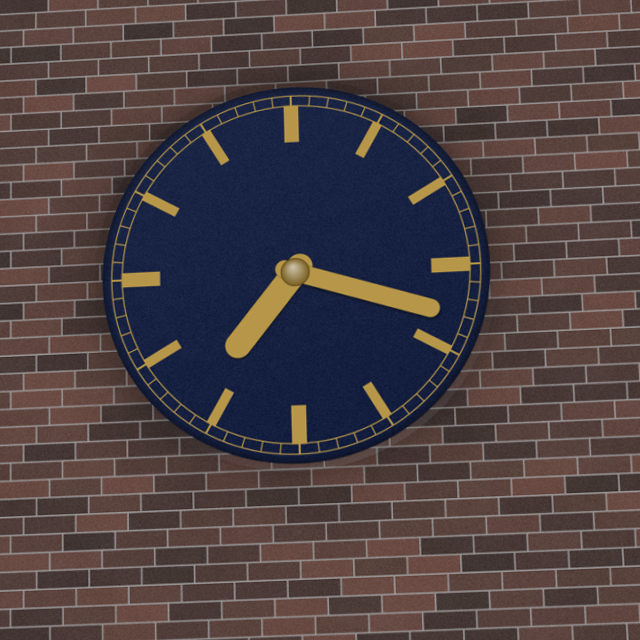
7:18
